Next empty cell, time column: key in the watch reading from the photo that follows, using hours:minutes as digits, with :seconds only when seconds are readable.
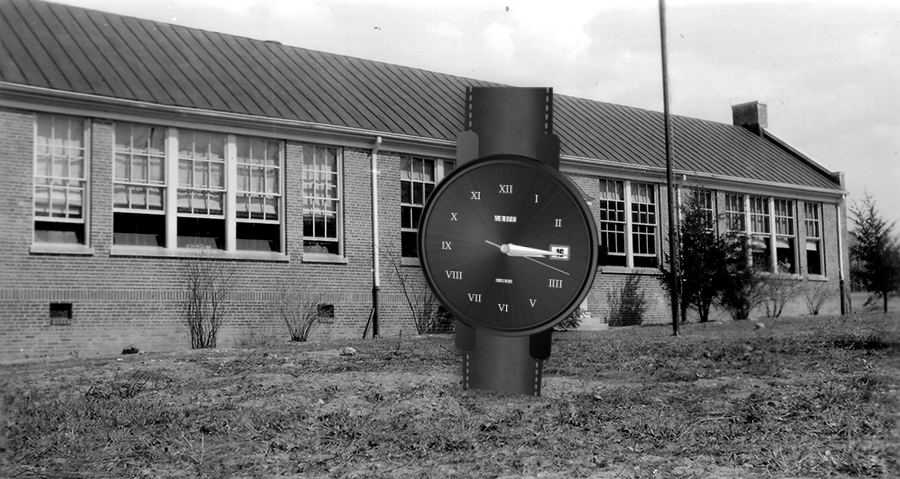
3:15:18
